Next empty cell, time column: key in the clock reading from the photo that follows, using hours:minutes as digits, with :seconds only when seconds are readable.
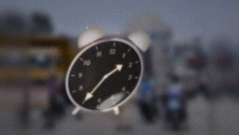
1:35
